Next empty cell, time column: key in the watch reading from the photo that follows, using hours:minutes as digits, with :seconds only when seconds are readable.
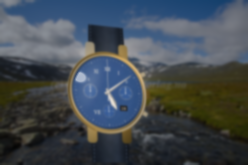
5:09
